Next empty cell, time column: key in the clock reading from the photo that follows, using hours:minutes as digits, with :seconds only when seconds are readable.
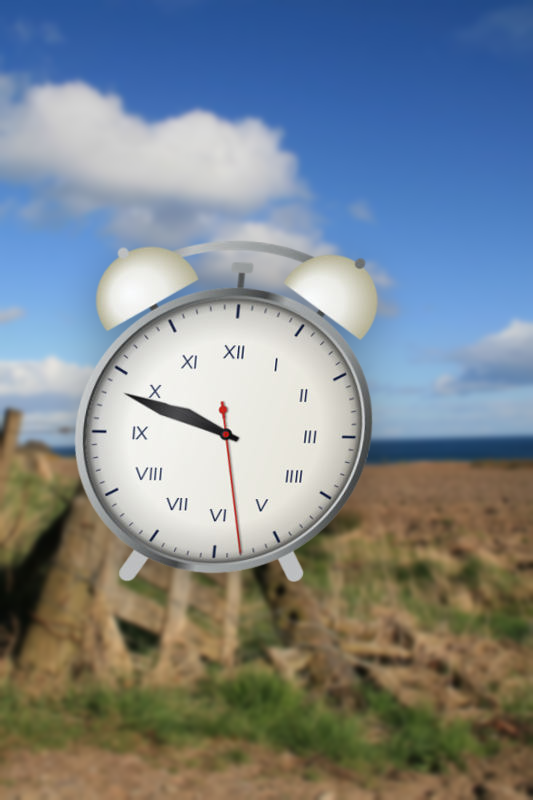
9:48:28
